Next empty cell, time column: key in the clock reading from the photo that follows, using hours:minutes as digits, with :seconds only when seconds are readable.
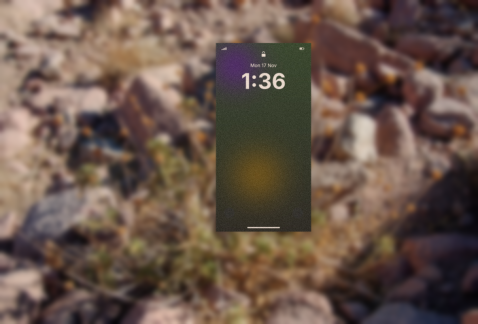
1:36
